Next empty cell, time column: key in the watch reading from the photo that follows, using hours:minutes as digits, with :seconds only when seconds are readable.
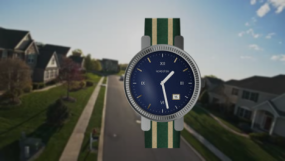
1:28
